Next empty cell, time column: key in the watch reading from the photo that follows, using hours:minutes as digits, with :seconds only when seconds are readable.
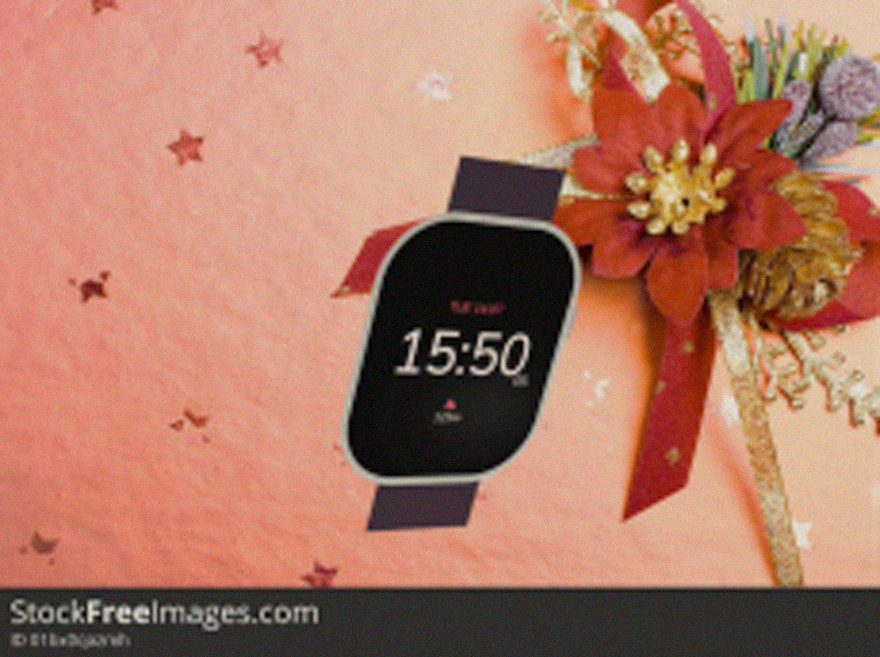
15:50
